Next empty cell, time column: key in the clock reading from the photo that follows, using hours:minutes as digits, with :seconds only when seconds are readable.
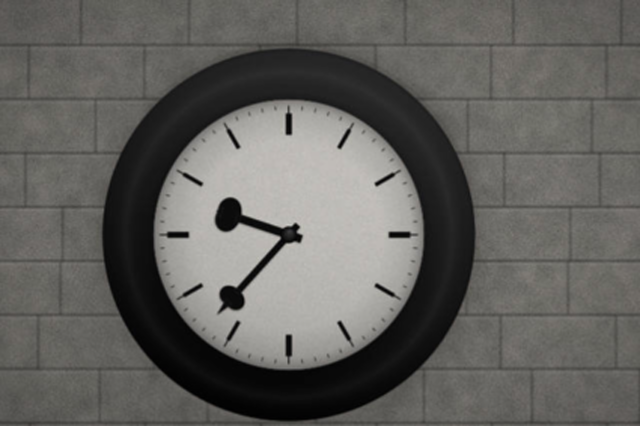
9:37
